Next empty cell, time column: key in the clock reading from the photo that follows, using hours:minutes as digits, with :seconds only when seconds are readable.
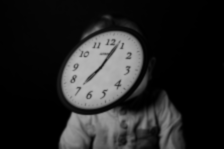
7:03
